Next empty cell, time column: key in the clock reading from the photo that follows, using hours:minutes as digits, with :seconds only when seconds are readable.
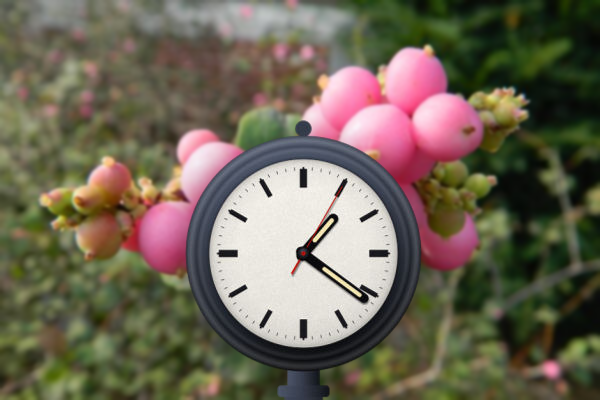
1:21:05
